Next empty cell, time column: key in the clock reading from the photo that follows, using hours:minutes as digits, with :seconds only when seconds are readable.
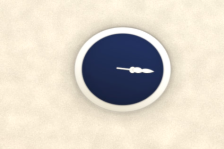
3:16
